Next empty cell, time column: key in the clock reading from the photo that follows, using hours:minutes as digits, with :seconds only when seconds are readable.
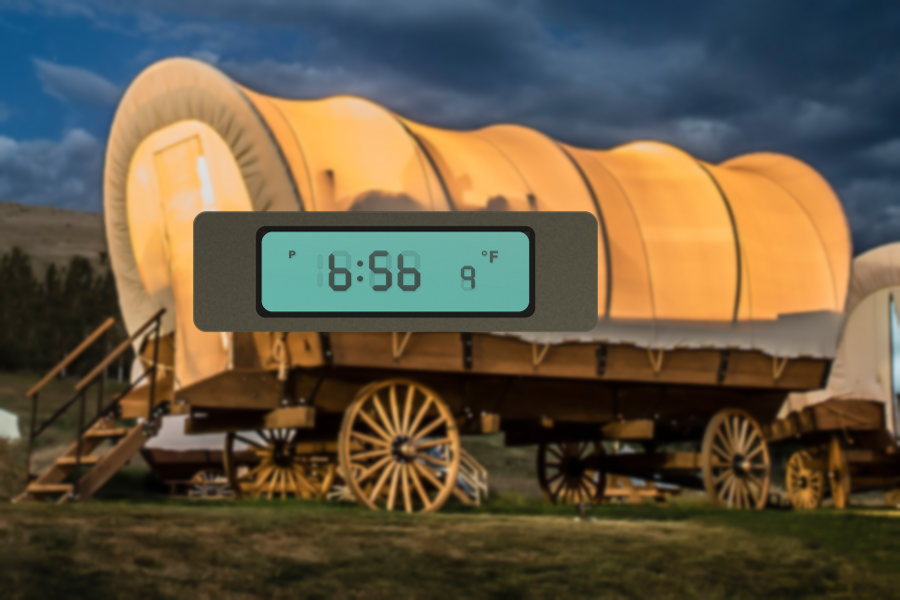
6:56
